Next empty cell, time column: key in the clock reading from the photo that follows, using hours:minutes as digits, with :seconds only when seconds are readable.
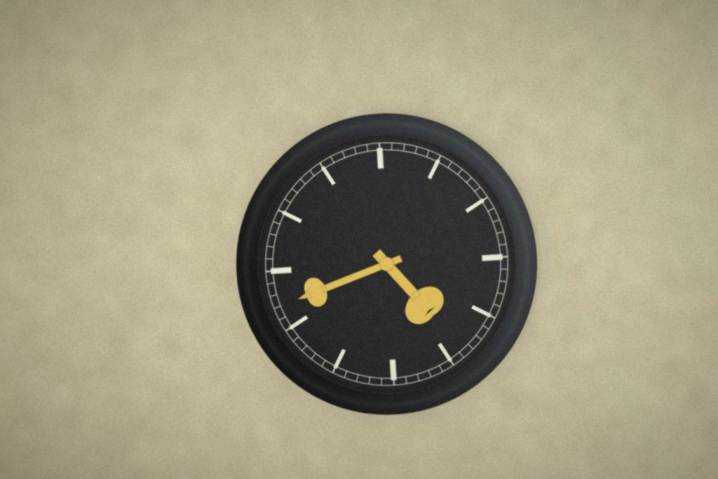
4:42
